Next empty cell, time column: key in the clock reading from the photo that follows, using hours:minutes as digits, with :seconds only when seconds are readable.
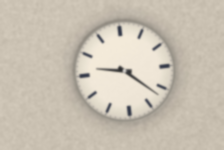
9:22
